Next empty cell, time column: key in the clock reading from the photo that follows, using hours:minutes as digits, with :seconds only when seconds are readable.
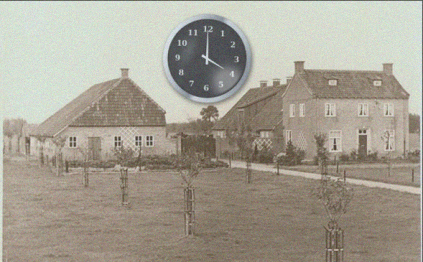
4:00
